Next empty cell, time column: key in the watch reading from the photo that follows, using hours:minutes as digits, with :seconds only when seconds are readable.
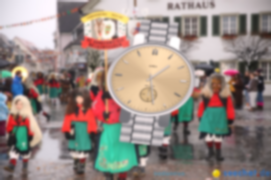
1:28
